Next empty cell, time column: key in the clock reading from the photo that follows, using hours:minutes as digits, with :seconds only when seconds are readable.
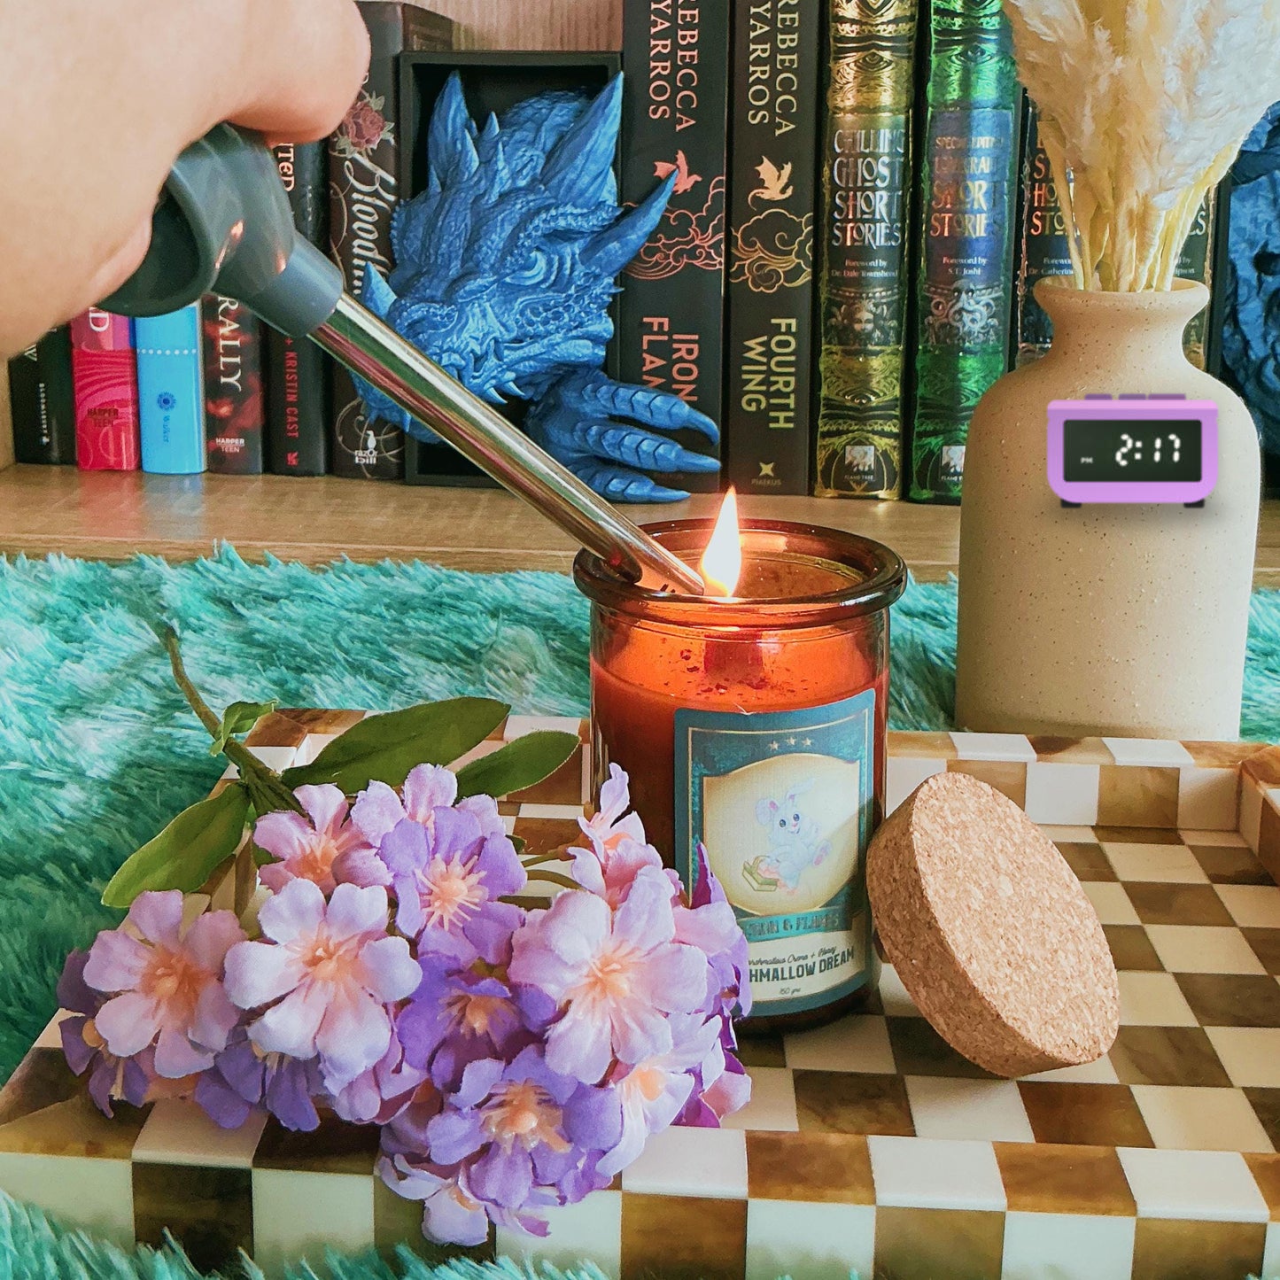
2:17
